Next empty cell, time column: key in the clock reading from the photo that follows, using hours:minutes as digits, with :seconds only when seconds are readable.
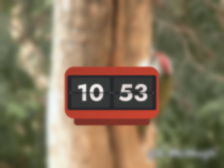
10:53
